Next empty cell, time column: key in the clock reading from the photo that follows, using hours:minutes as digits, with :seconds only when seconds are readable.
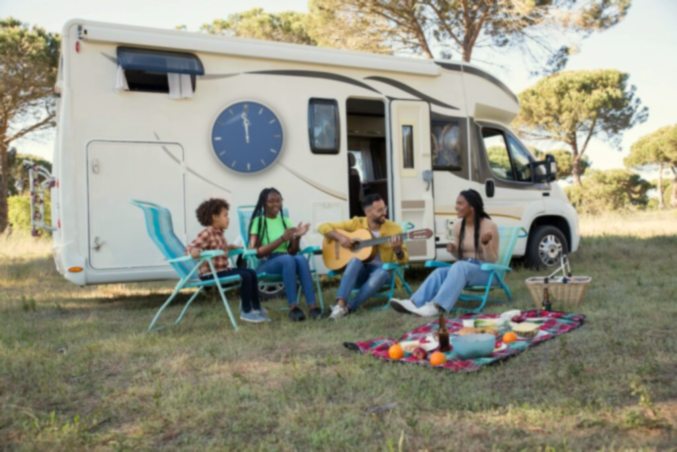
11:59
